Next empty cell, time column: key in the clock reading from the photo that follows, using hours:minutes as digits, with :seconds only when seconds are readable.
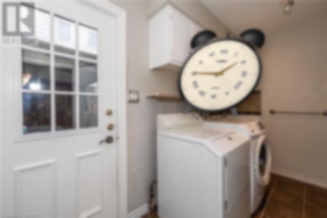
1:45
